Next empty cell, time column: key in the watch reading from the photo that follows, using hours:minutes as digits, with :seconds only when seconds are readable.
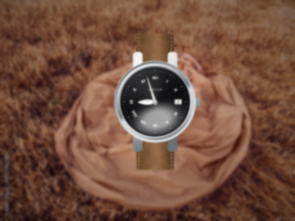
8:57
